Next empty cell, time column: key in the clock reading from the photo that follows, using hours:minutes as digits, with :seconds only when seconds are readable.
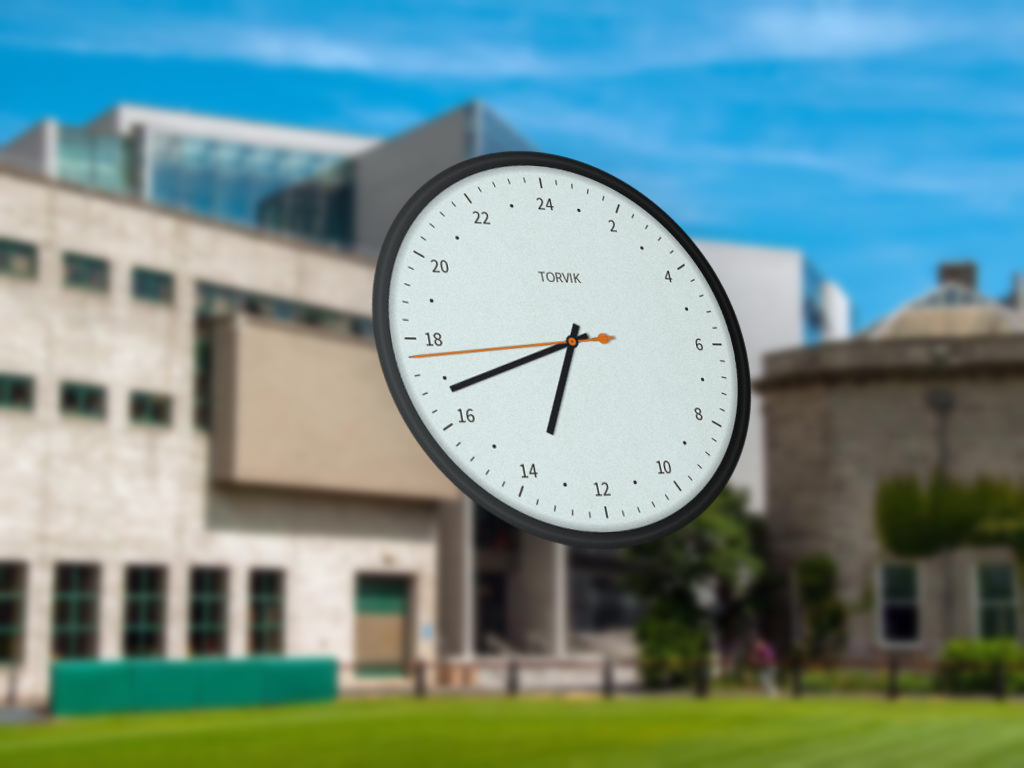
13:41:44
